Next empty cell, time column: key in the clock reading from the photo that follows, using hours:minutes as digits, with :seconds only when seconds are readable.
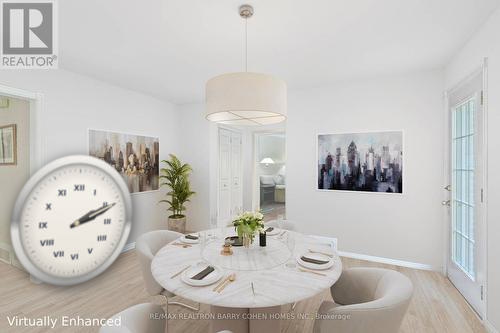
2:11
